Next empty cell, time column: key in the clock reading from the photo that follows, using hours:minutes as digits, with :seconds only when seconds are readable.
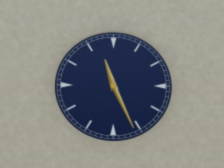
11:26
